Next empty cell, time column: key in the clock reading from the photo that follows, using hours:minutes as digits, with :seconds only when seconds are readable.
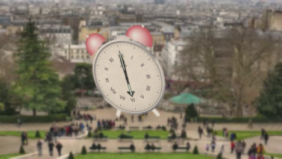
6:00
